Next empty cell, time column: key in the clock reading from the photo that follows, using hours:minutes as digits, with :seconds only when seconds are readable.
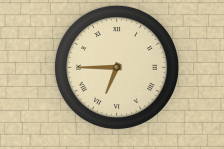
6:45
